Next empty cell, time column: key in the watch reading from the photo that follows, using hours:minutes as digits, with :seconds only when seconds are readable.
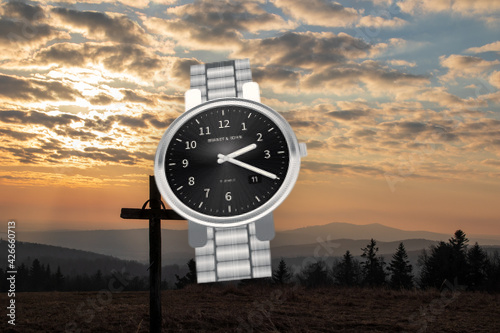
2:20
